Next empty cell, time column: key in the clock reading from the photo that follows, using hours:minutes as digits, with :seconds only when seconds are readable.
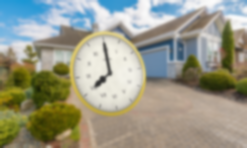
8:00
